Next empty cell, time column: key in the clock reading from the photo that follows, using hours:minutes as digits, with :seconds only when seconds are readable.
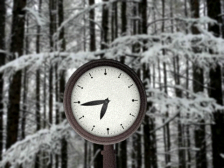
6:44
